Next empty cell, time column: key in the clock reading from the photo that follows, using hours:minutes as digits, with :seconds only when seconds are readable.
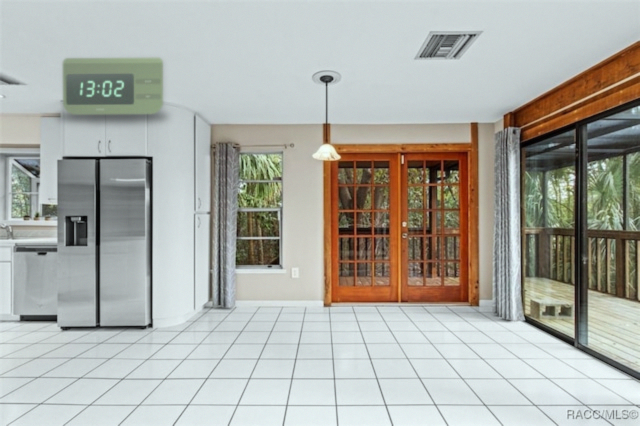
13:02
